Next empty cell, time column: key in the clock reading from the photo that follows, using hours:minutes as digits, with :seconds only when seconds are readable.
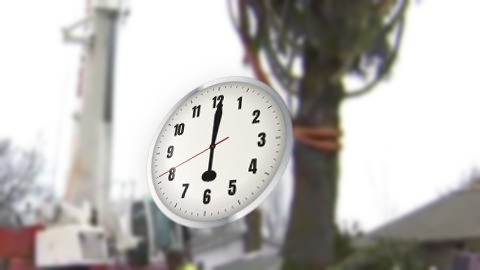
6:00:41
